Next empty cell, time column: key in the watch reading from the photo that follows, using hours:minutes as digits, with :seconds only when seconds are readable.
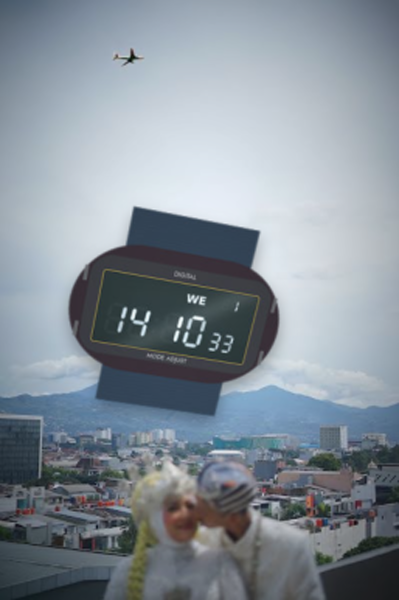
14:10:33
